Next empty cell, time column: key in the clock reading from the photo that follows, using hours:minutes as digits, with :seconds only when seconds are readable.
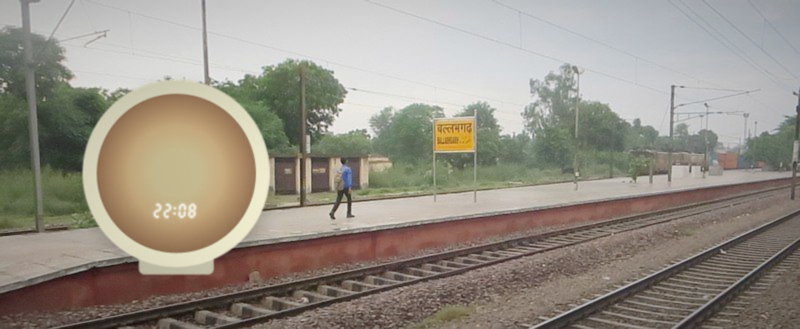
22:08
